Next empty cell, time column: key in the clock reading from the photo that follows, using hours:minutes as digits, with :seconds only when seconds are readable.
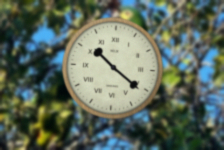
10:21
